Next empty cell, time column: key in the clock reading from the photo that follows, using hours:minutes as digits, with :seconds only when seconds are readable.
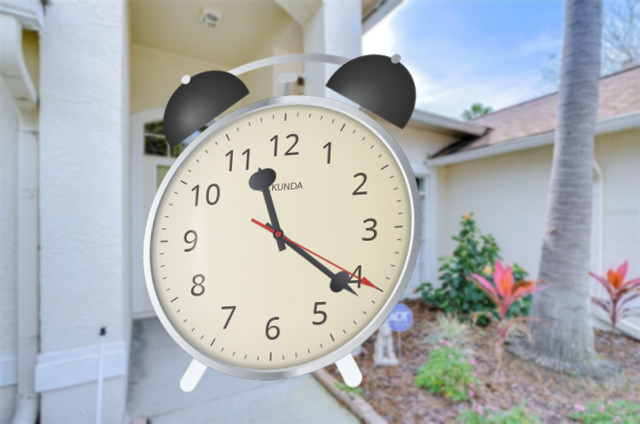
11:21:20
